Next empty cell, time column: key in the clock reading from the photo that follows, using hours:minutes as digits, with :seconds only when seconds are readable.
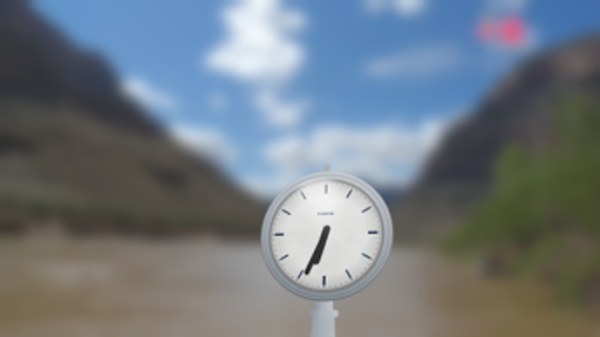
6:34
